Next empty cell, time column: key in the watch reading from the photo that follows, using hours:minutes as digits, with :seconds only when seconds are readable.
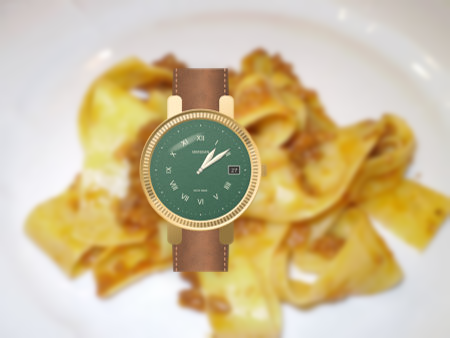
1:09
